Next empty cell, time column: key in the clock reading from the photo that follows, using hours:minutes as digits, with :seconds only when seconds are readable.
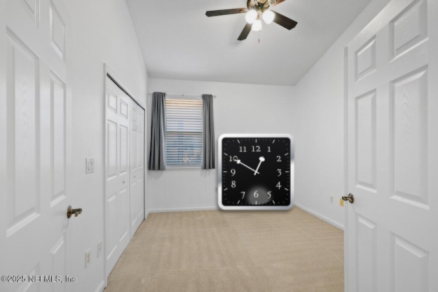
12:50
